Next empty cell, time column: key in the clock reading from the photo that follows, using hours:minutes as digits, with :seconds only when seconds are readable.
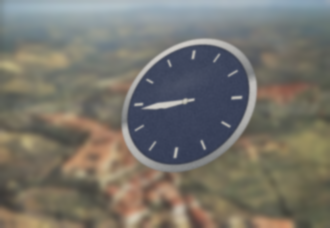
8:44
